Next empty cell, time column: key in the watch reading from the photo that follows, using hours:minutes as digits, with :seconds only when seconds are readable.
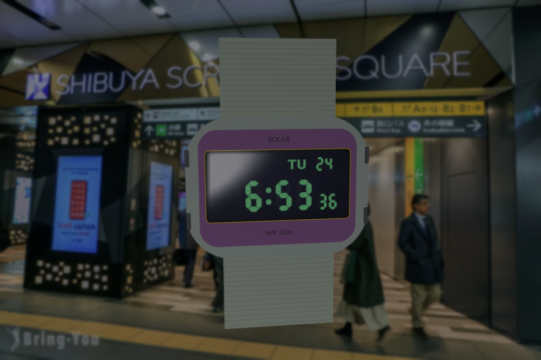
6:53:36
